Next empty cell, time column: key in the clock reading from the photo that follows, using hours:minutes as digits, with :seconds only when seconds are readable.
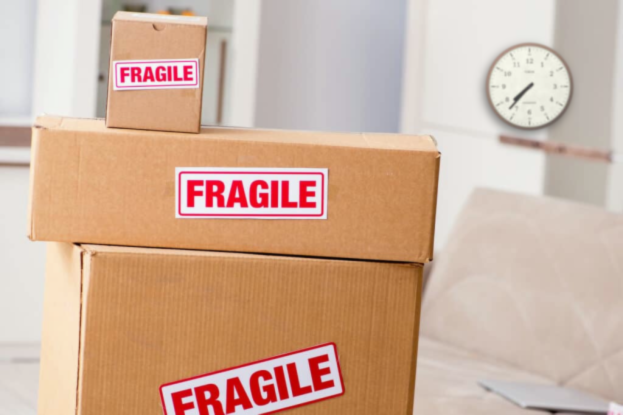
7:37
